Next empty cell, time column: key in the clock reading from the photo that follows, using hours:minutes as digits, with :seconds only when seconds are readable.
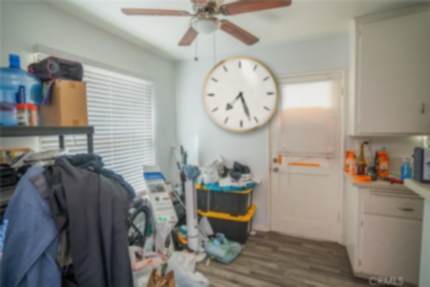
7:27
